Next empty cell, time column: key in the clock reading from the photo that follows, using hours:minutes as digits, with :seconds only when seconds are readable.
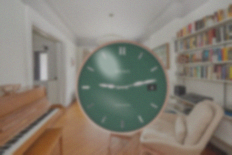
9:13
